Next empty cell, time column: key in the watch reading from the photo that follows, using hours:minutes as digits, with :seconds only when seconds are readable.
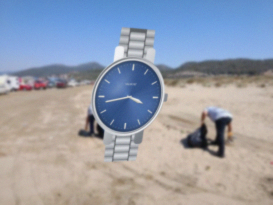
3:43
